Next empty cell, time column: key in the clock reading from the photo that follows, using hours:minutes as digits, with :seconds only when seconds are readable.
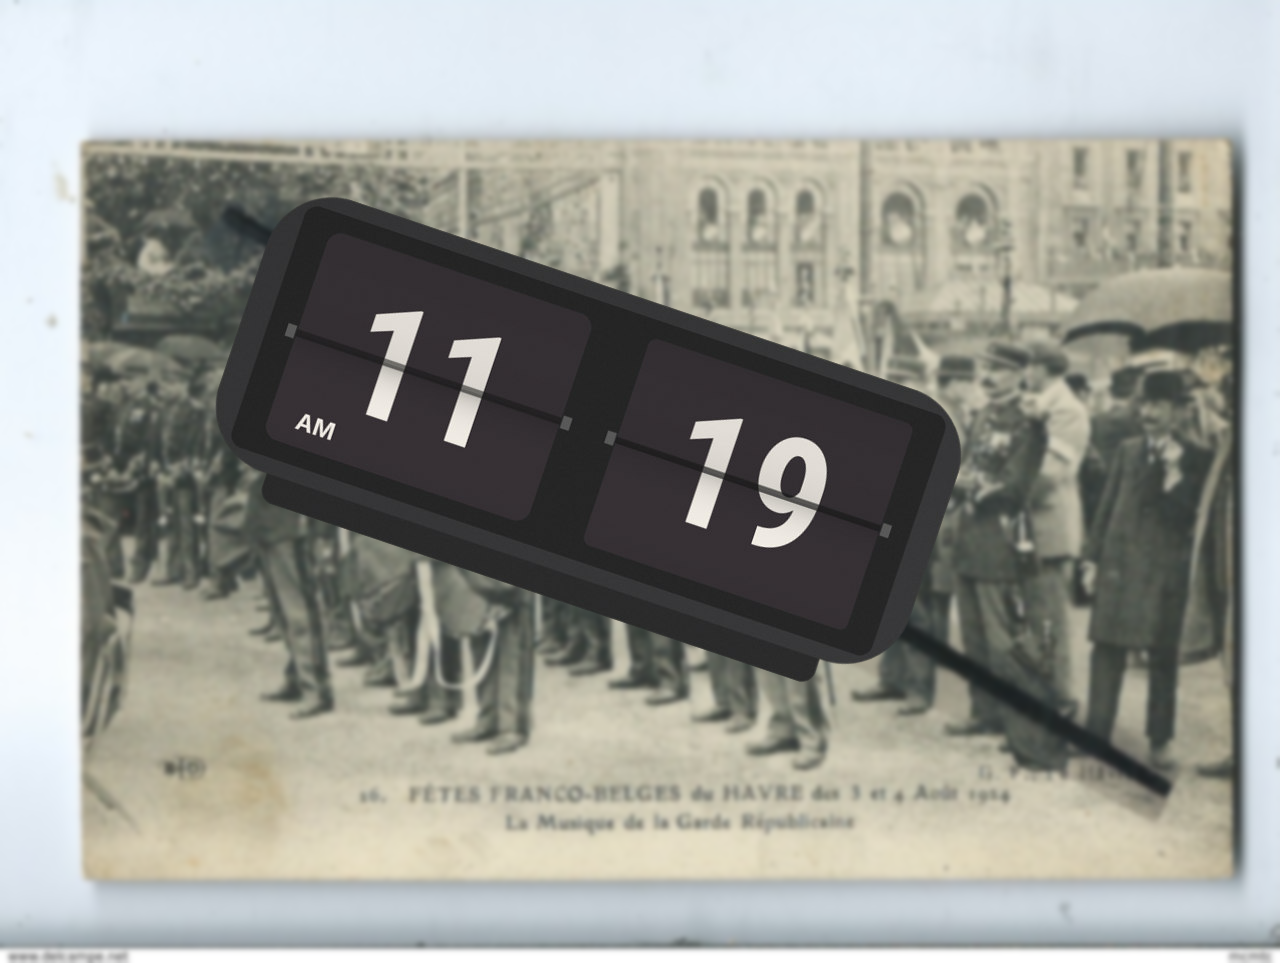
11:19
